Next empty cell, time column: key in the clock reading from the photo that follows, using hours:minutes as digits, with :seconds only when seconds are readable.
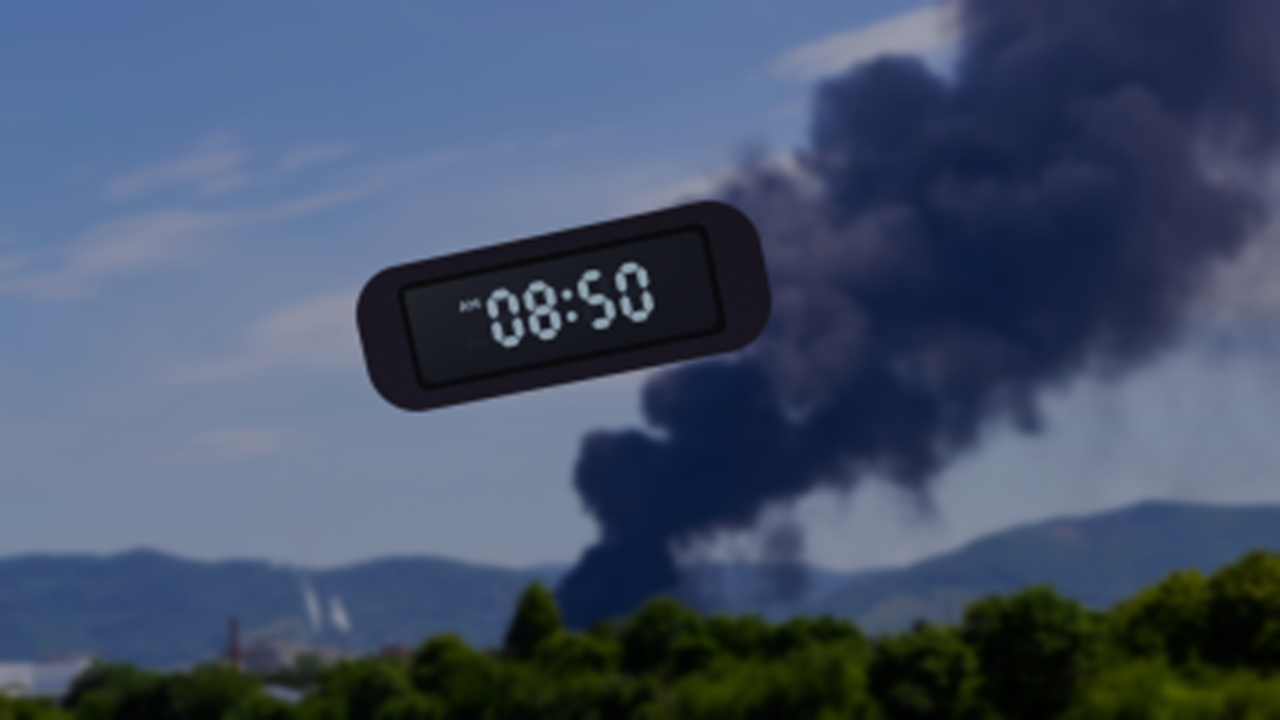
8:50
